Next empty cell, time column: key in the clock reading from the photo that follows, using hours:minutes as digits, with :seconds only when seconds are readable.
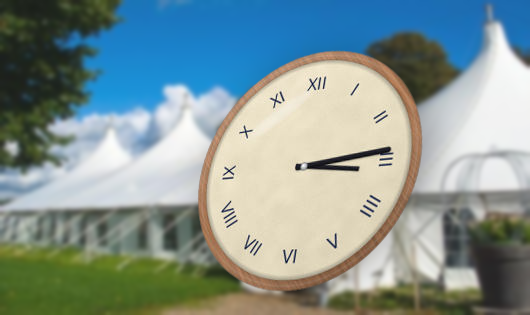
3:14
